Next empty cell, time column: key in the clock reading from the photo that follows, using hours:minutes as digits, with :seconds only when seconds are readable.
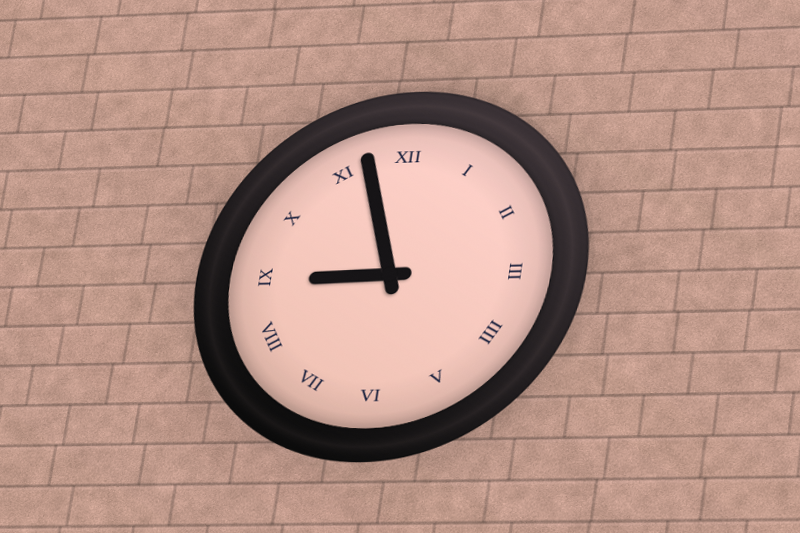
8:57
